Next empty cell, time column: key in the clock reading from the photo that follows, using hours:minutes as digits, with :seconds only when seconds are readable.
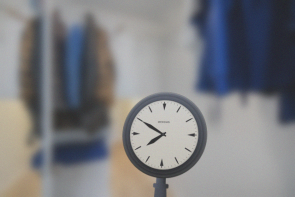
7:50
